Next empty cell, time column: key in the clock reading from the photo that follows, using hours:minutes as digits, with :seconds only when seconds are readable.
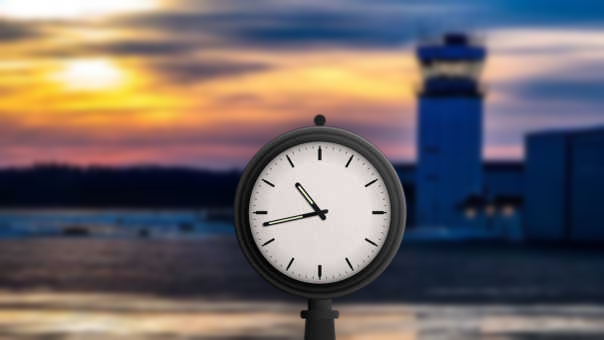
10:43
